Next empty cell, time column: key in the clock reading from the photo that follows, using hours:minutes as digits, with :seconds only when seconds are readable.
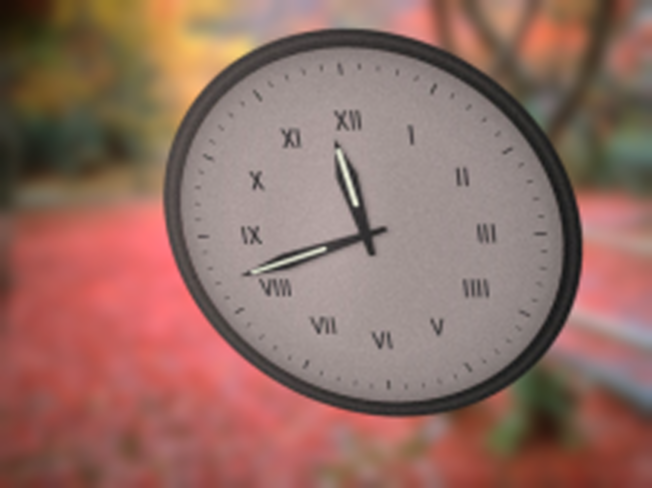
11:42
